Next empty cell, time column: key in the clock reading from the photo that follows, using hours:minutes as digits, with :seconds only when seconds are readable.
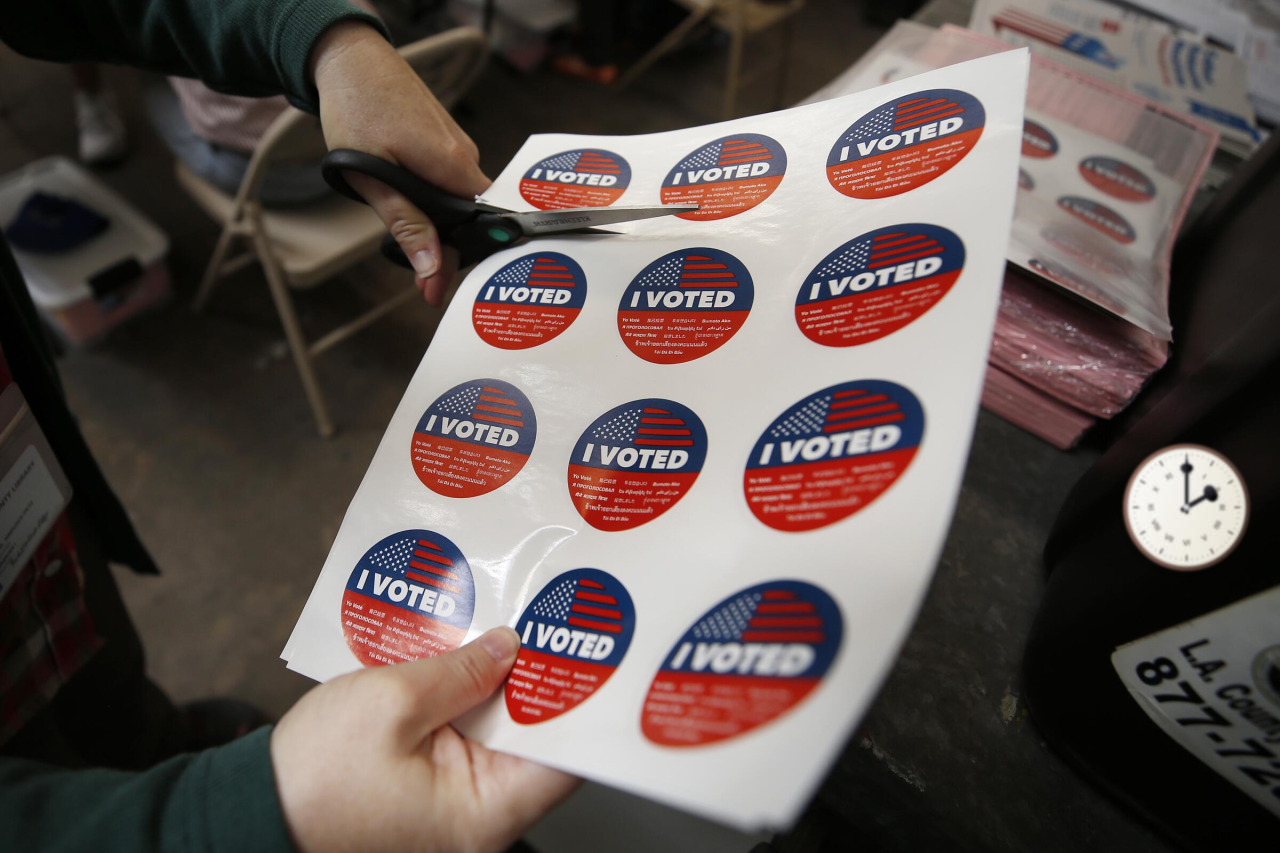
2:00
